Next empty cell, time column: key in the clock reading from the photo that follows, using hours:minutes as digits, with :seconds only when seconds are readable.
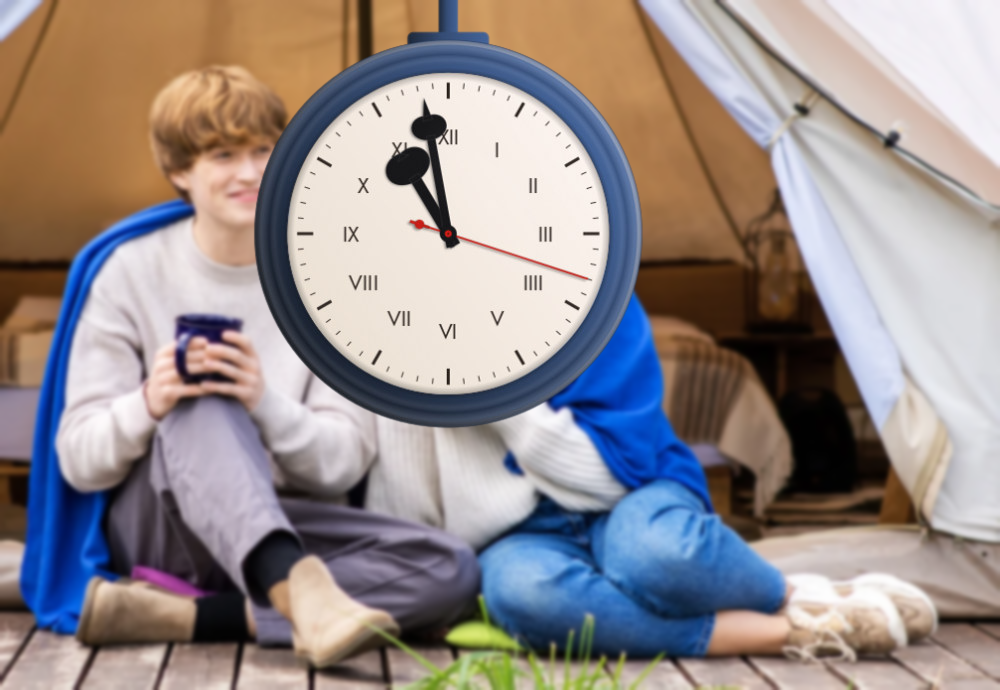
10:58:18
